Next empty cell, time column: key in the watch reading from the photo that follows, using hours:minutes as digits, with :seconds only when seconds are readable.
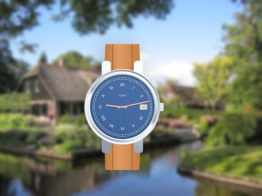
9:13
